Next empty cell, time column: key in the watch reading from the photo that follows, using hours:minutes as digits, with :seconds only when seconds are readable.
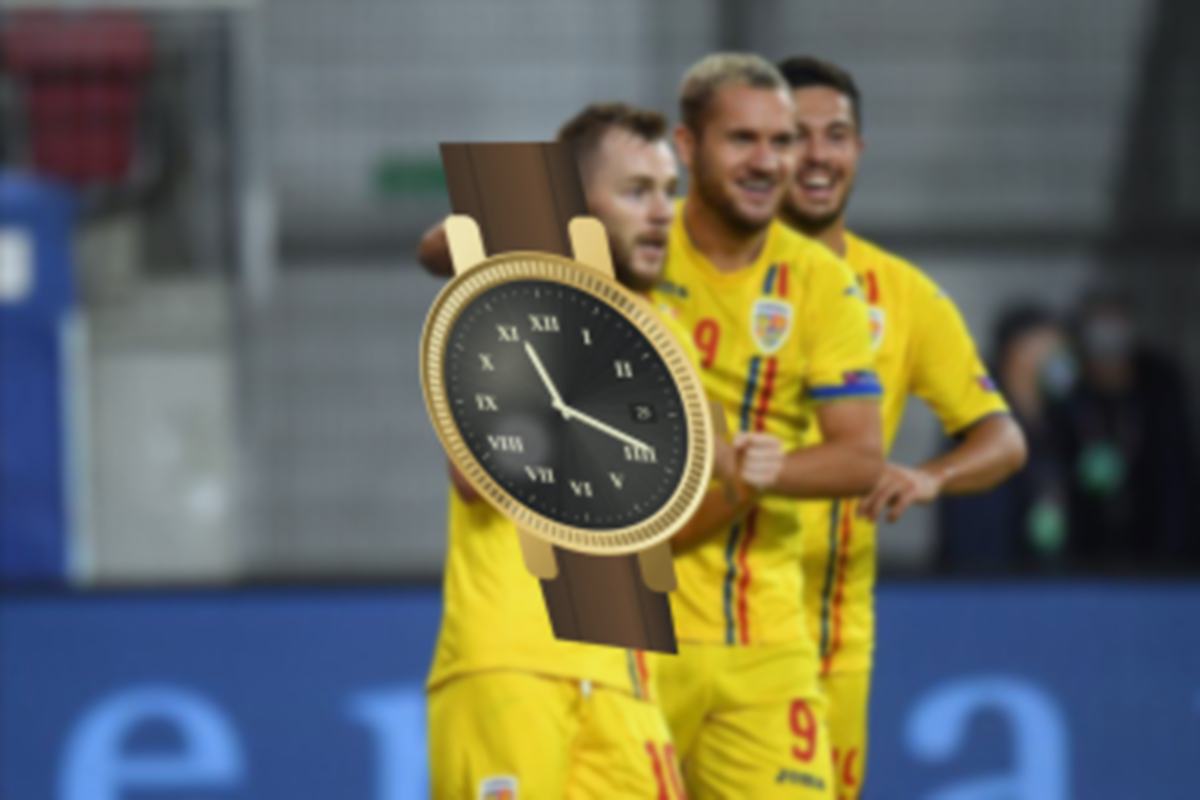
11:19
